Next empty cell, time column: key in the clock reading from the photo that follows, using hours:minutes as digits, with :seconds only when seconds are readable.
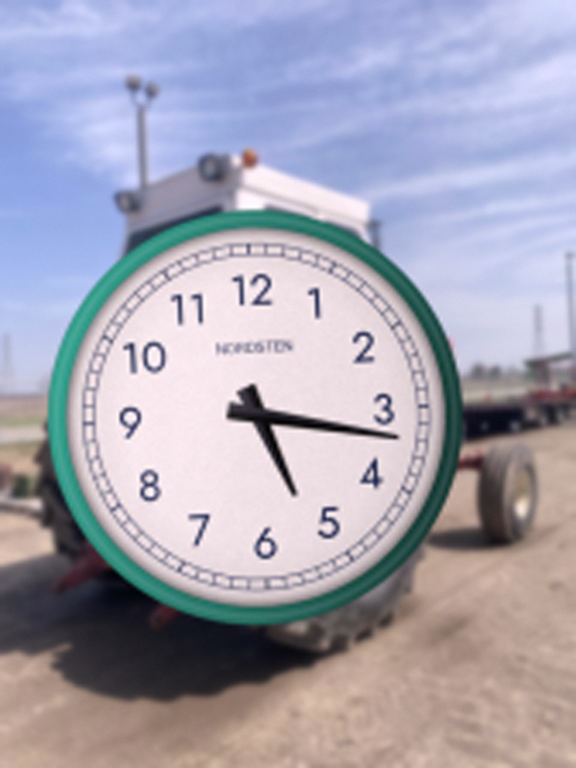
5:17
